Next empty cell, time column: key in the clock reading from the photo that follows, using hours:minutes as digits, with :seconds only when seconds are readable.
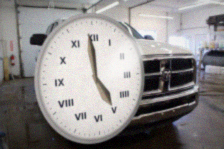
4:59
